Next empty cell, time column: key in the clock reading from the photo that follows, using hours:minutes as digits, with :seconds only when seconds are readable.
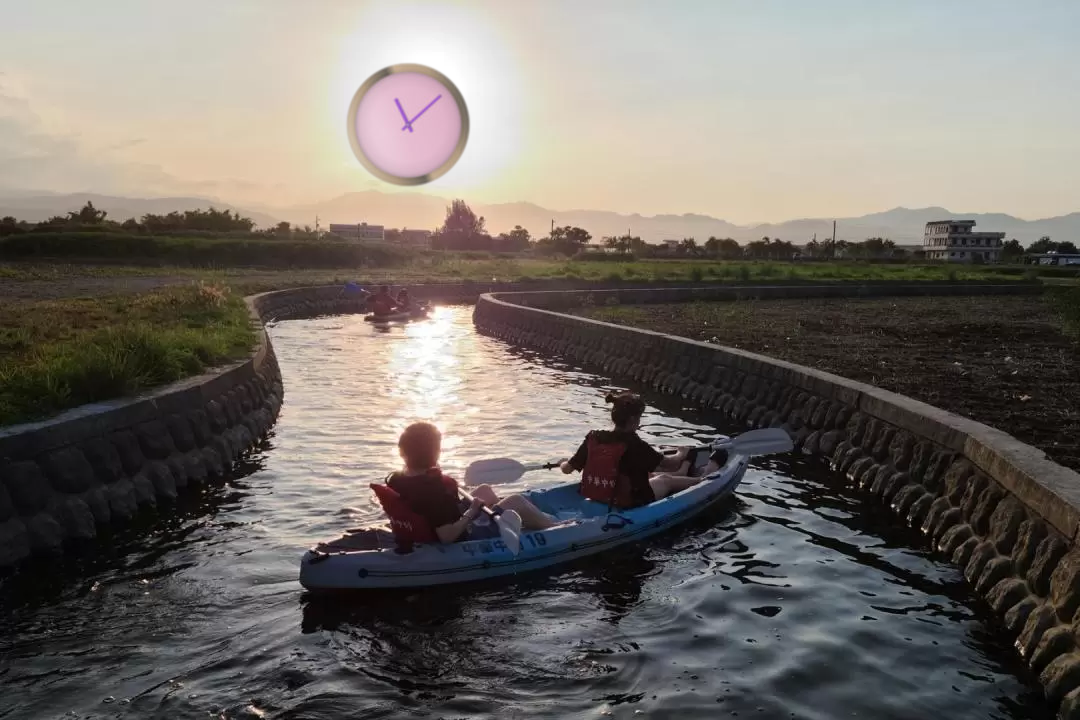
11:08
